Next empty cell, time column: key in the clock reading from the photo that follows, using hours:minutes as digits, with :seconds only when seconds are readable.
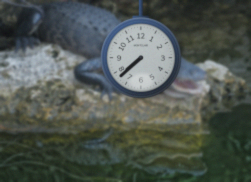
7:38
